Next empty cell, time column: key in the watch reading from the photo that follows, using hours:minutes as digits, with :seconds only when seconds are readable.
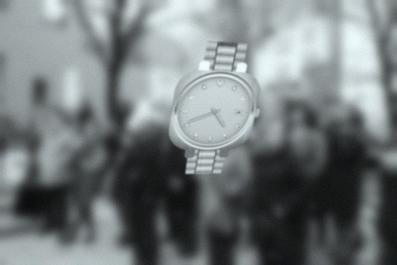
4:41
